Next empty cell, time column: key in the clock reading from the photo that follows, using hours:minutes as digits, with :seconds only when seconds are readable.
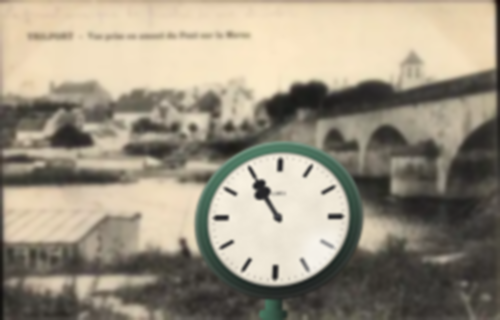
10:55
